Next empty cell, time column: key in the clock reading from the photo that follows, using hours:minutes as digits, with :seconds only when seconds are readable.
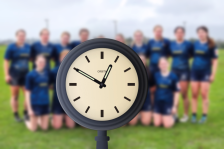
12:50
